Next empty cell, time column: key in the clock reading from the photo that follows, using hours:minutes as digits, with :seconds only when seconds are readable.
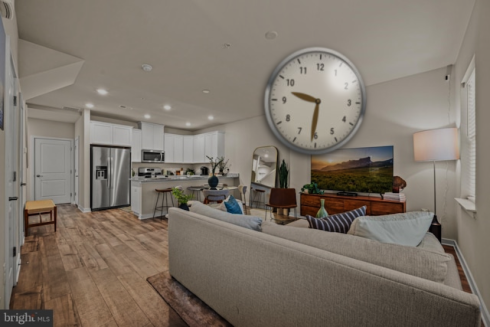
9:31
